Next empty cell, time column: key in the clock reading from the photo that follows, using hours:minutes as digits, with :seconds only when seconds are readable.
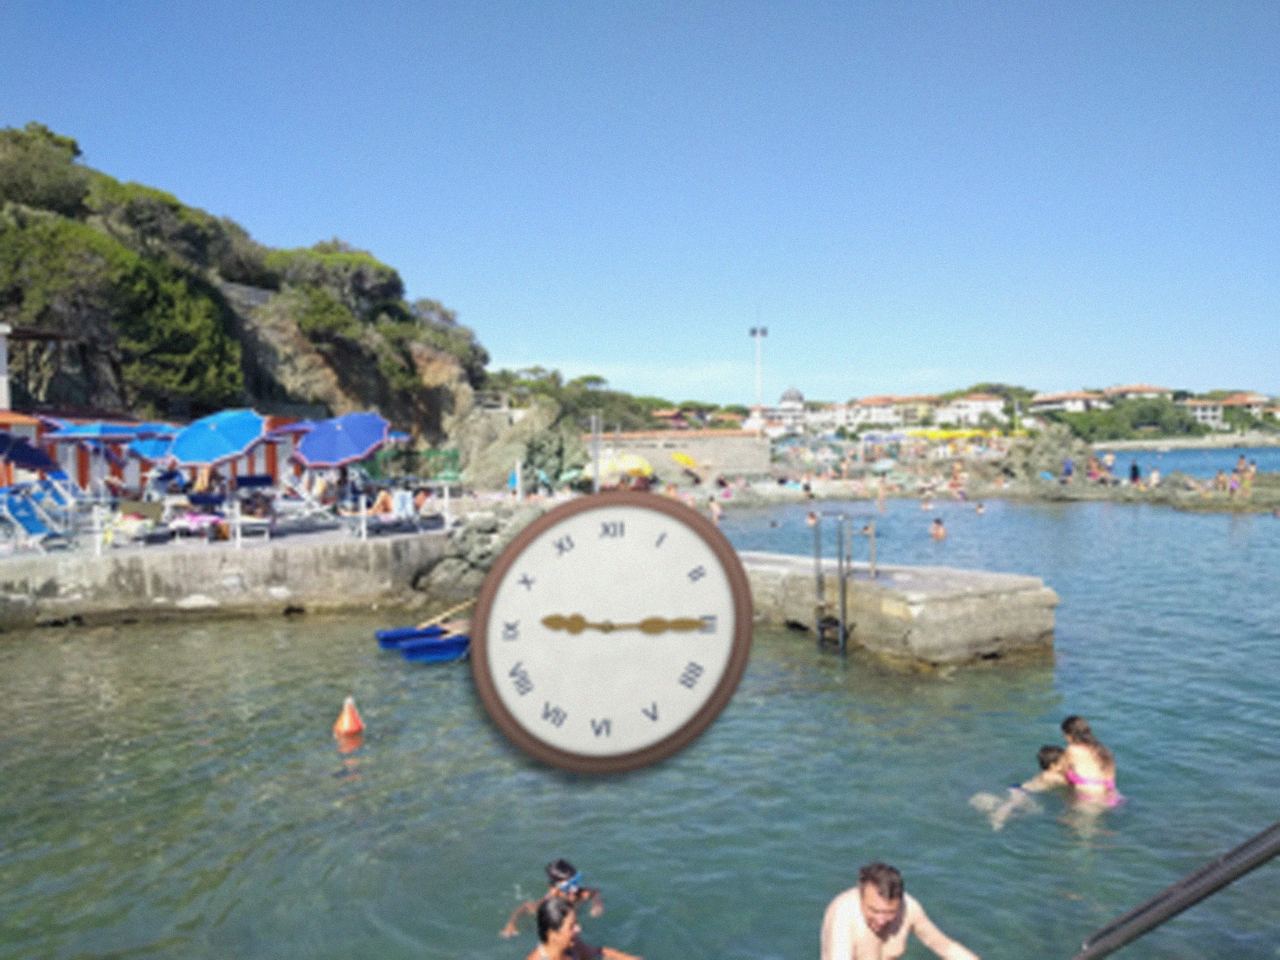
9:15
